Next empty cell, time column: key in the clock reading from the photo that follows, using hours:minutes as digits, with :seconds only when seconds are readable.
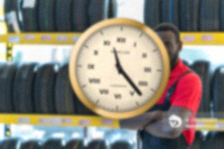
11:23
